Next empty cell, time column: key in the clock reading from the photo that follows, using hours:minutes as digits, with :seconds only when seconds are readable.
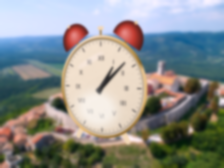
1:08
